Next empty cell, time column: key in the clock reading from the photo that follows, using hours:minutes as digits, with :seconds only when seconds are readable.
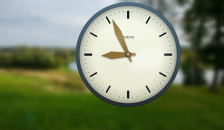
8:56
